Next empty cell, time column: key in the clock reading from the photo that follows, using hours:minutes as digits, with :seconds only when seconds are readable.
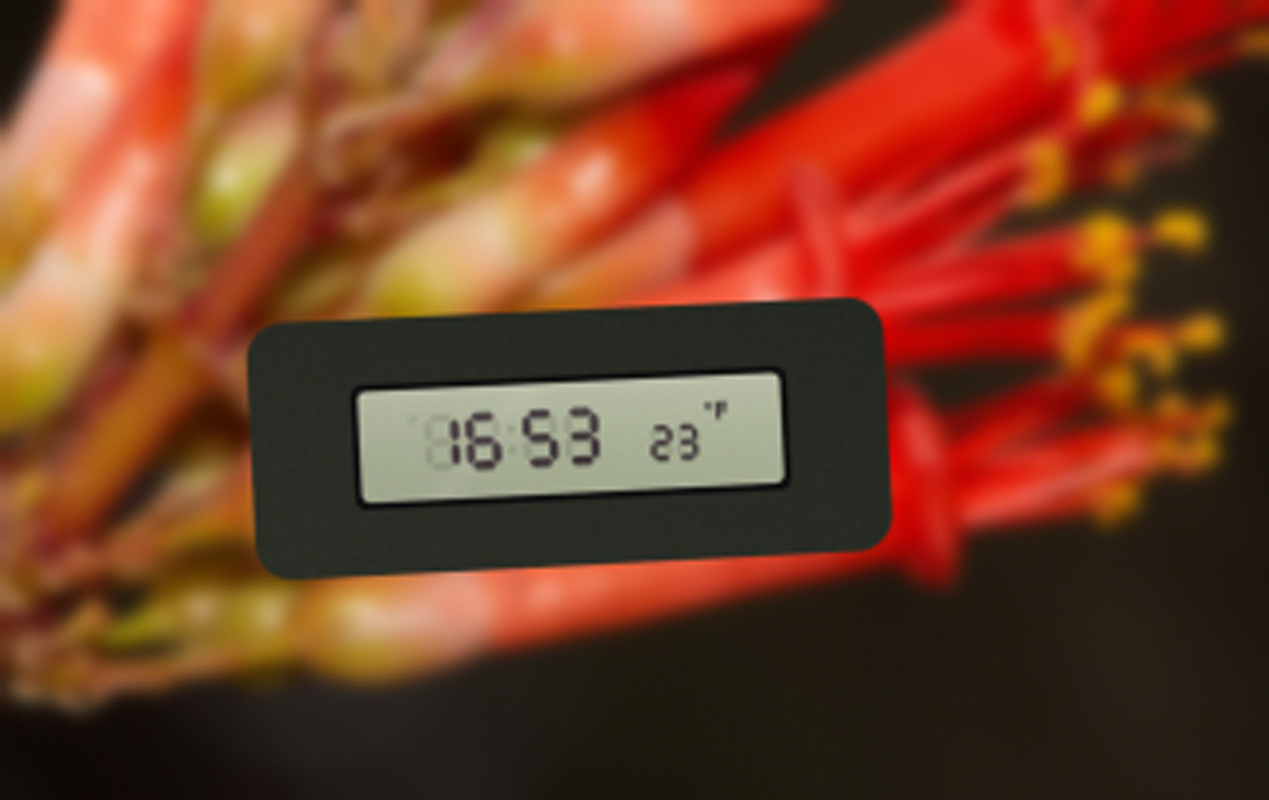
16:53
